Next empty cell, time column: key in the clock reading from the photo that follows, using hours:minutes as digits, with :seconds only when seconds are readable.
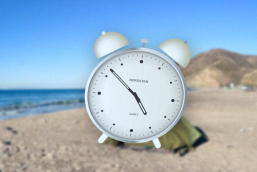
4:52
